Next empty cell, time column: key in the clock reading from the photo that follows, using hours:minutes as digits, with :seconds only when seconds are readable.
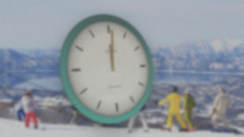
12:01
